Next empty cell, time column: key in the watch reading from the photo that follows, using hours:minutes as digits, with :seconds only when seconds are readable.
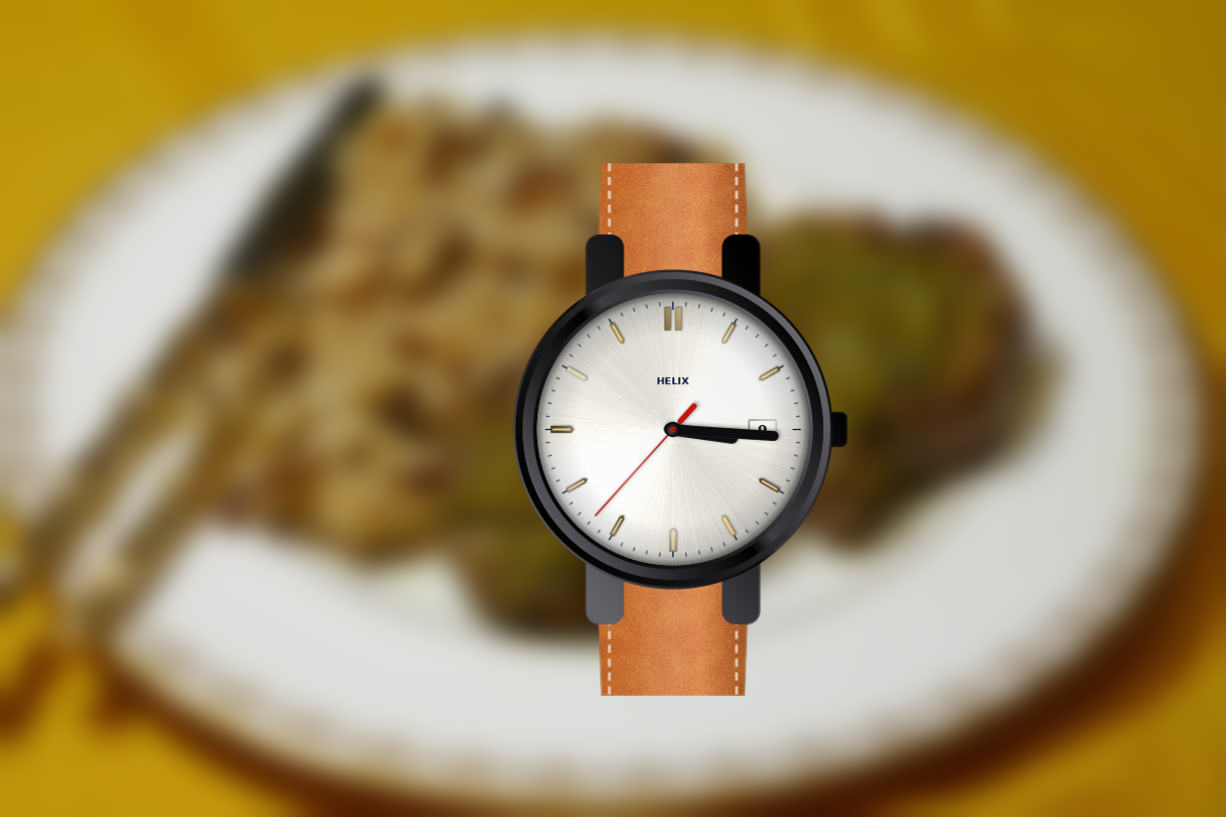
3:15:37
